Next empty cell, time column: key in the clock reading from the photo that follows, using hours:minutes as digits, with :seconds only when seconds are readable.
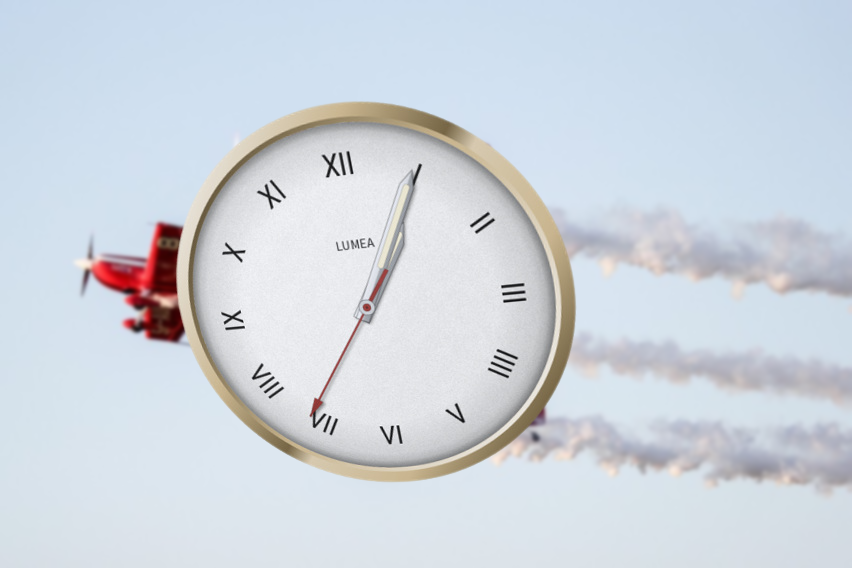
1:04:36
